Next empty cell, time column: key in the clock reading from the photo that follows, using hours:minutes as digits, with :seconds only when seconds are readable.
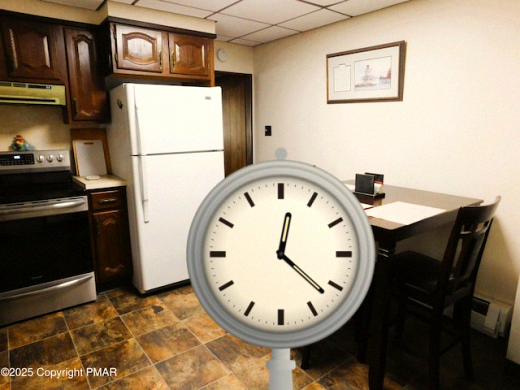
12:22
